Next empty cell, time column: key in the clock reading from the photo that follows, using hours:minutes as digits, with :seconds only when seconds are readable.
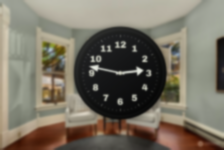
2:47
